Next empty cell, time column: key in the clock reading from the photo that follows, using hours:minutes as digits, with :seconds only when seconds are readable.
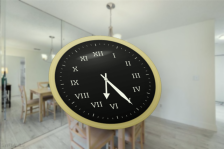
6:25
